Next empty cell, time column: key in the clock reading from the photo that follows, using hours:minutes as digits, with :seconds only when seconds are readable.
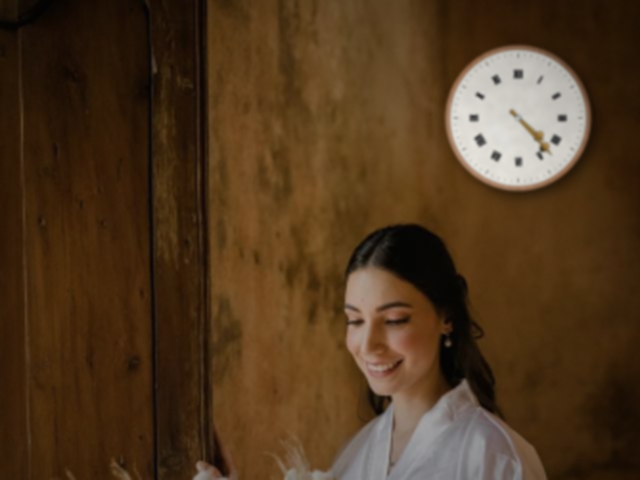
4:23
